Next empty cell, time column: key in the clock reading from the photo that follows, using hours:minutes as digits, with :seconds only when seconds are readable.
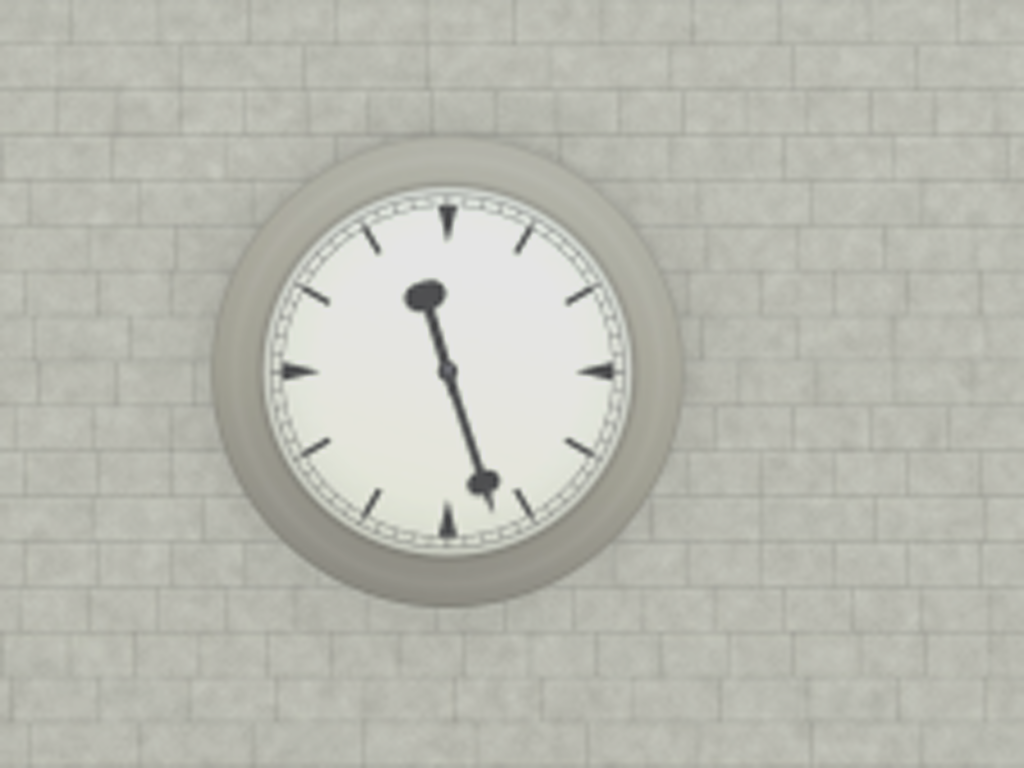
11:27
